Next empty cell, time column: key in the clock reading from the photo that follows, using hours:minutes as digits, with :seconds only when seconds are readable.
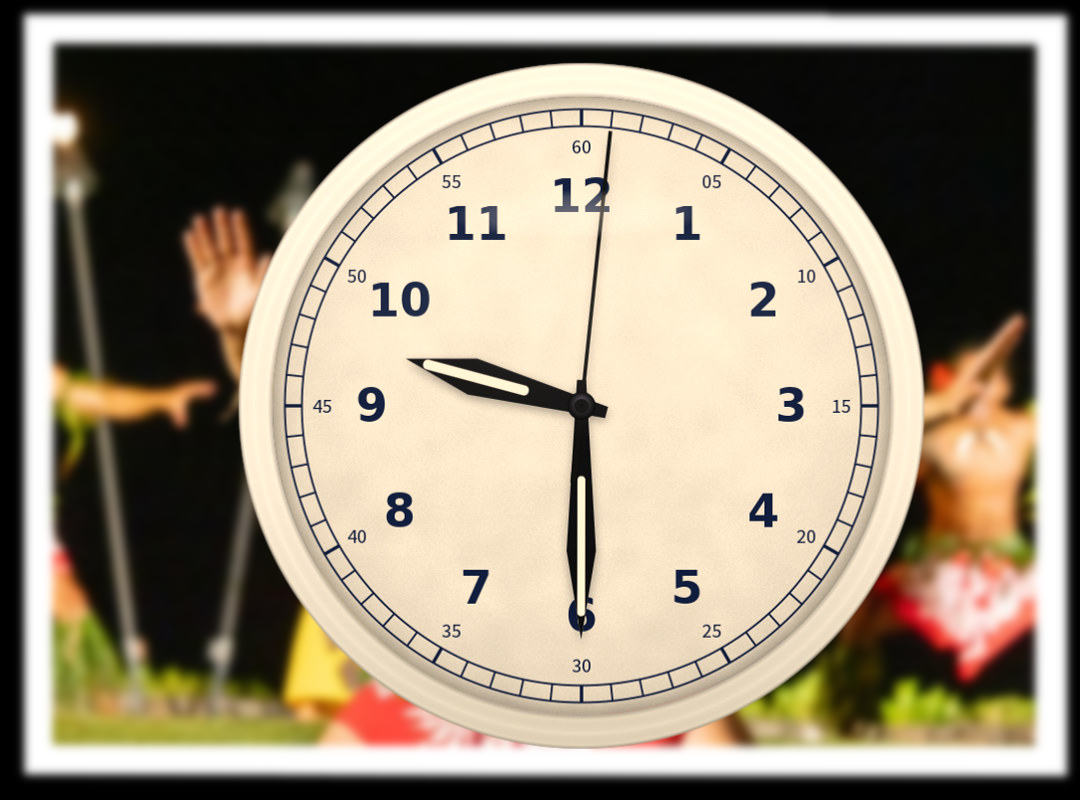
9:30:01
